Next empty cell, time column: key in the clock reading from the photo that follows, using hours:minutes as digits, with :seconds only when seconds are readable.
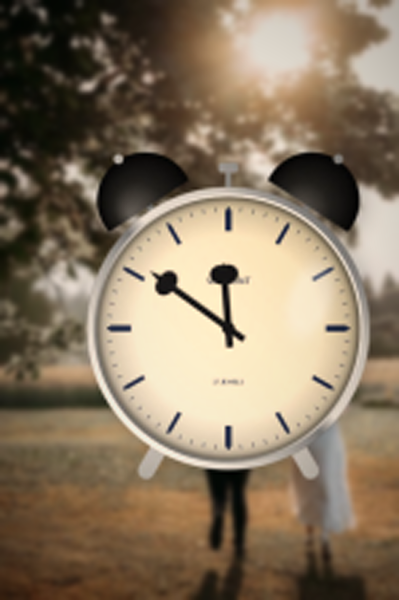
11:51
